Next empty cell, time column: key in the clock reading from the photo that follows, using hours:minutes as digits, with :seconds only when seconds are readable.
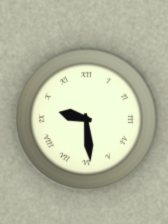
9:29
